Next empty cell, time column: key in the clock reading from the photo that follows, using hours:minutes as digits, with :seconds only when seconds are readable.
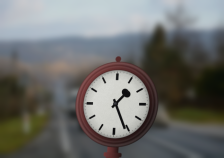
1:26
